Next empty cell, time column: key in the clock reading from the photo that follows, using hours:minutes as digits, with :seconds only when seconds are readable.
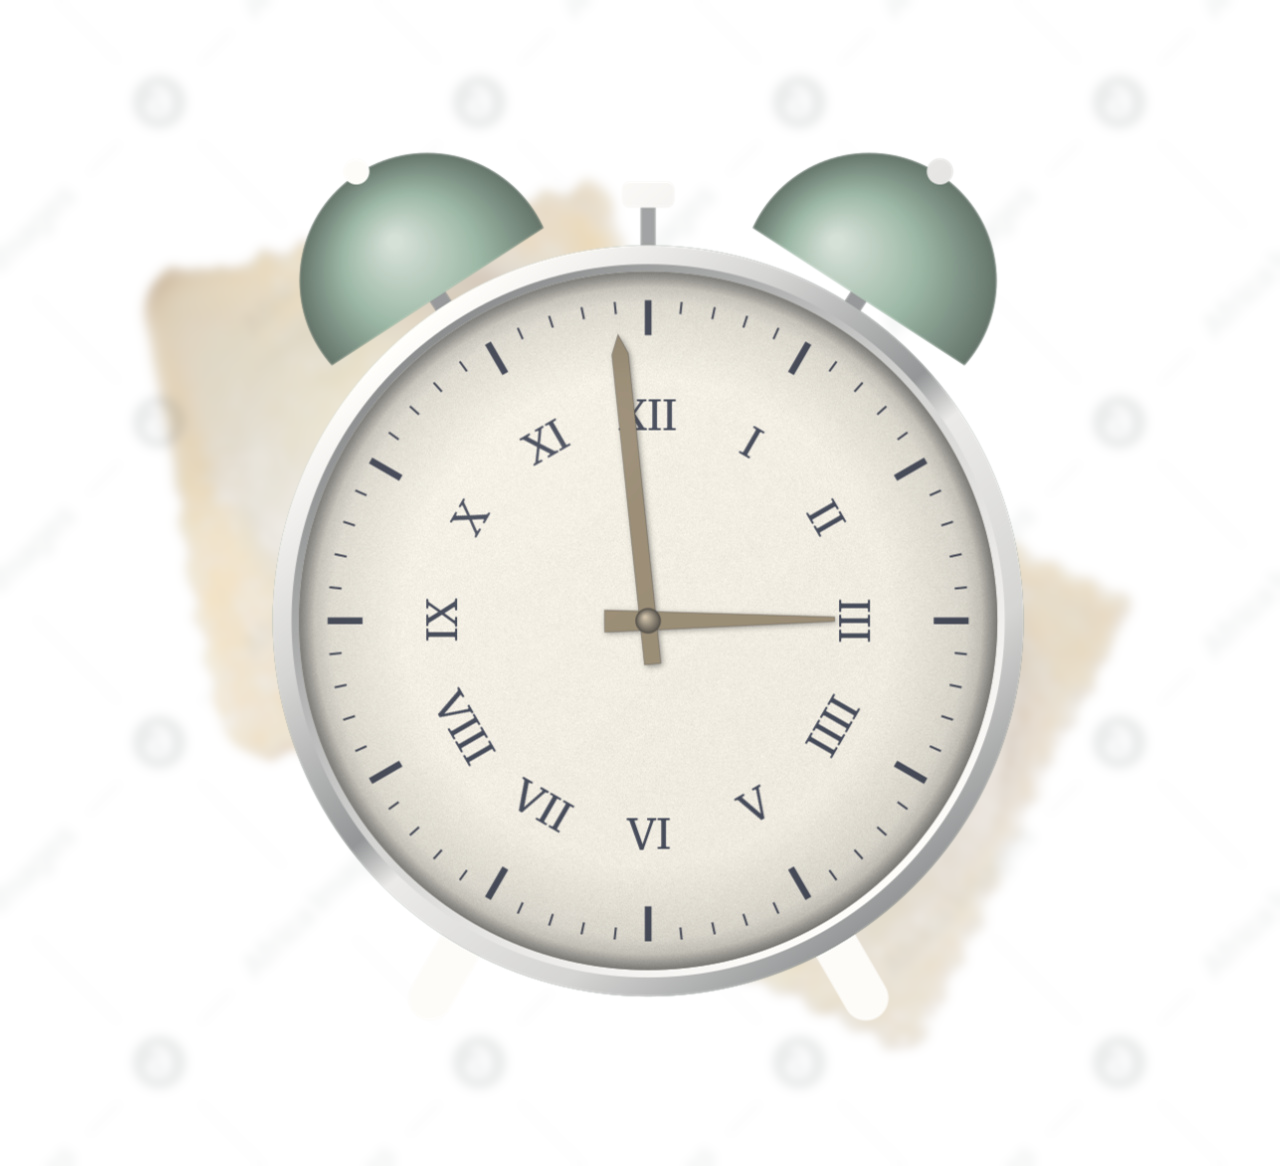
2:59
